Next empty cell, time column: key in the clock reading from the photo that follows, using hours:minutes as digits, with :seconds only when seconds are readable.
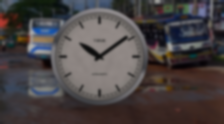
10:09
